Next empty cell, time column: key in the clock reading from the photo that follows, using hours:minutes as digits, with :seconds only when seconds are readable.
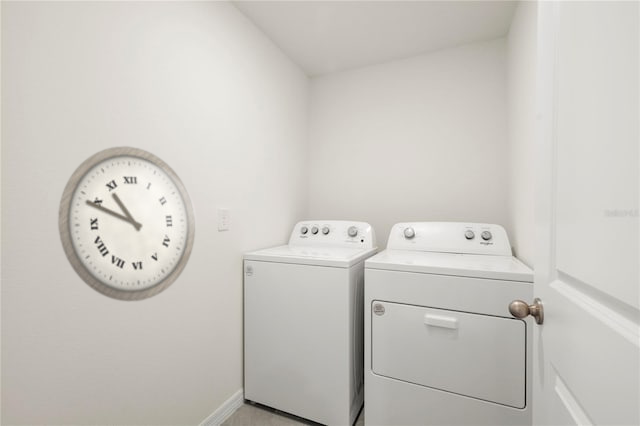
10:49
